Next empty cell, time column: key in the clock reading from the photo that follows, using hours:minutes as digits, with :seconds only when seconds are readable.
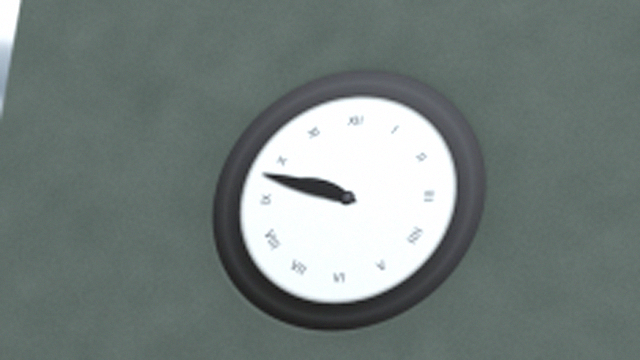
9:48
